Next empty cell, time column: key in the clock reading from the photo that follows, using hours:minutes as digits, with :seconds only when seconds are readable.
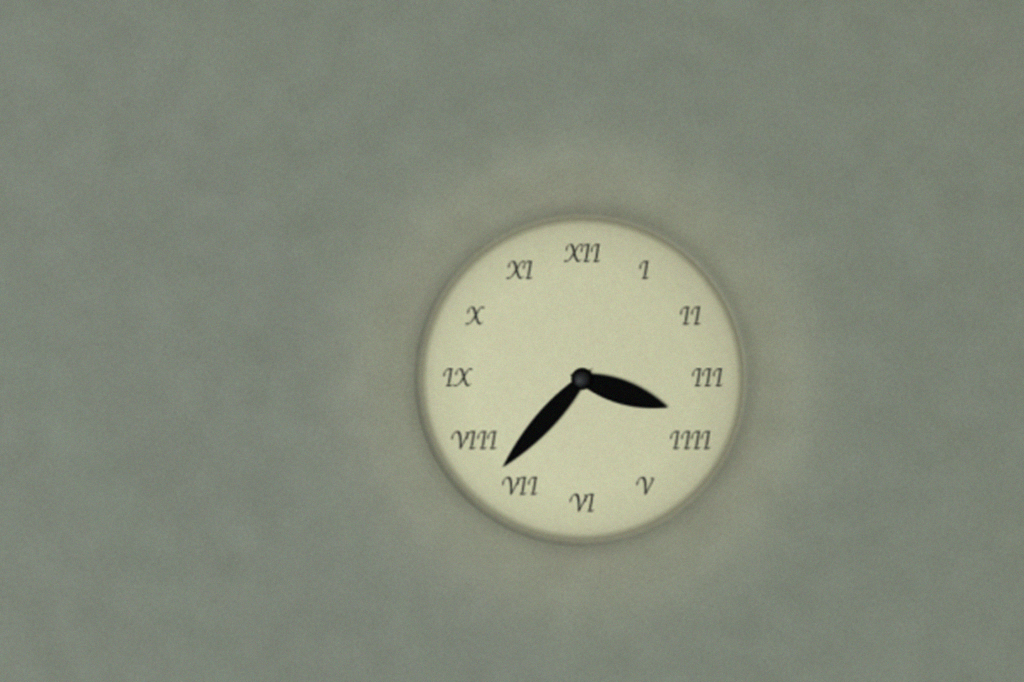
3:37
